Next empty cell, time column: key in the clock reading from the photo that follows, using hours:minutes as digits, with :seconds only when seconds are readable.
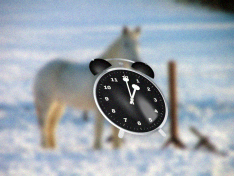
1:00
